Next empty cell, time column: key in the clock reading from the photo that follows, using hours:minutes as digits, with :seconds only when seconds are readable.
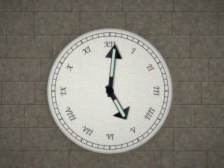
5:01
